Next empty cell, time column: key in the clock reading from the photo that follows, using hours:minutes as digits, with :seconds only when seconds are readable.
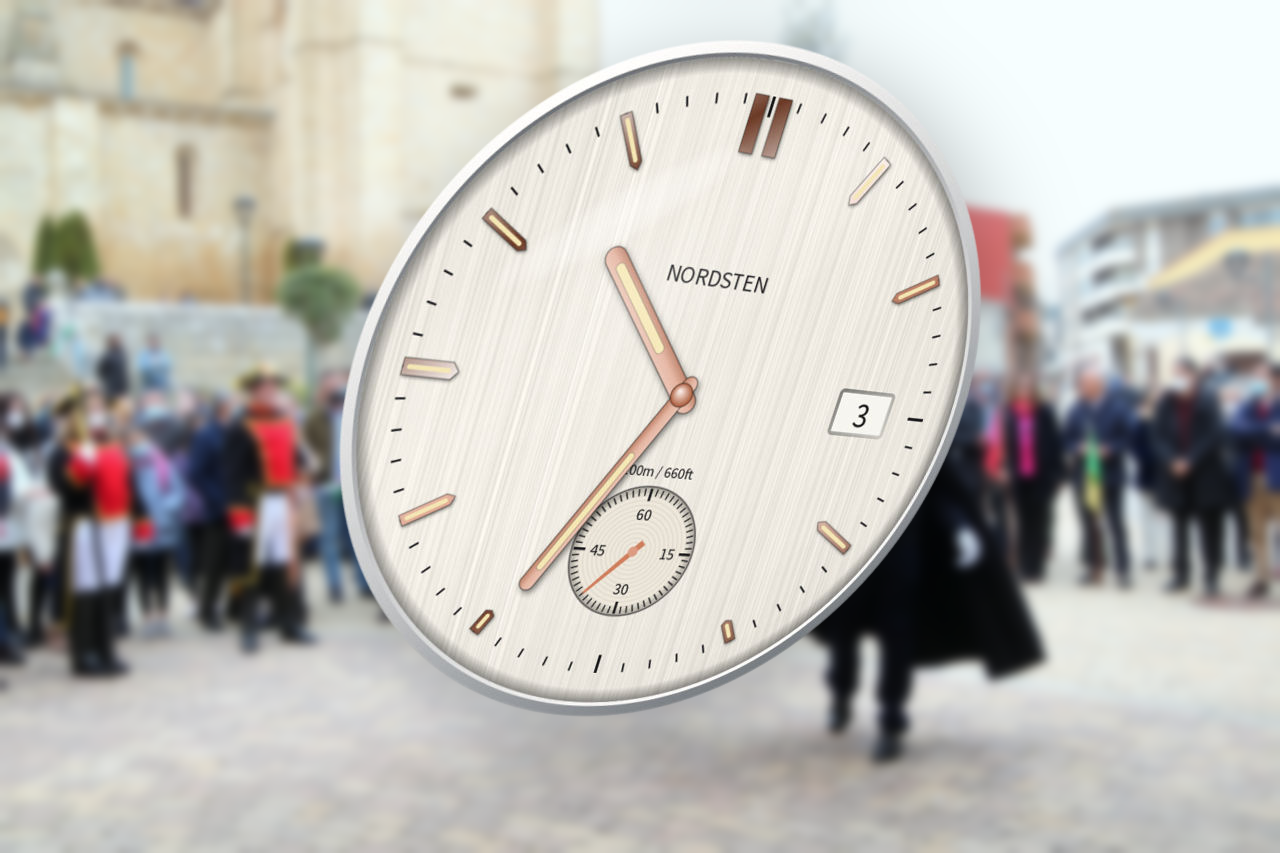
10:34:37
